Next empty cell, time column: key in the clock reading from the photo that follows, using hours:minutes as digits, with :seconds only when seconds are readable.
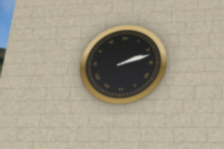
2:12
